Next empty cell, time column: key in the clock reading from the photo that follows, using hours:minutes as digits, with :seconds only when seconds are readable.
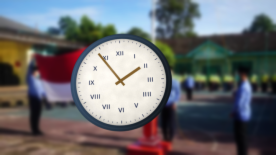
1:54
